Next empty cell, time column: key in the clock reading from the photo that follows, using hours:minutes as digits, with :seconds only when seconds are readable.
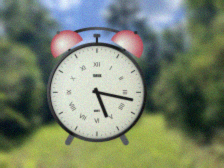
5:17
